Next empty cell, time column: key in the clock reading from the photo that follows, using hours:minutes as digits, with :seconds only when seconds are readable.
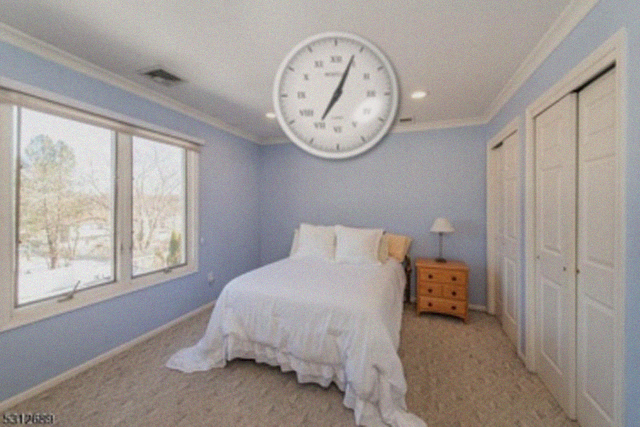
7:04
